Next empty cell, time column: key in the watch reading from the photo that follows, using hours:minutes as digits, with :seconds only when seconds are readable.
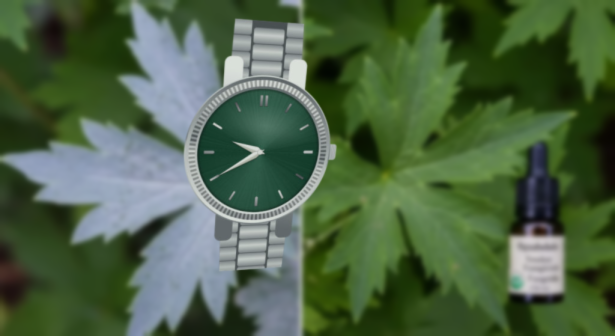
9:40
